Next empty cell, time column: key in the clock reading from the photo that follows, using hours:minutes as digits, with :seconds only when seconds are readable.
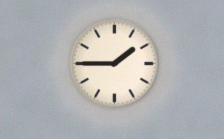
1:45
